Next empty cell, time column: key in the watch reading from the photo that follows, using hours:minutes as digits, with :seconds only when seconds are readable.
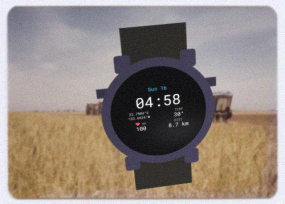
4:58
